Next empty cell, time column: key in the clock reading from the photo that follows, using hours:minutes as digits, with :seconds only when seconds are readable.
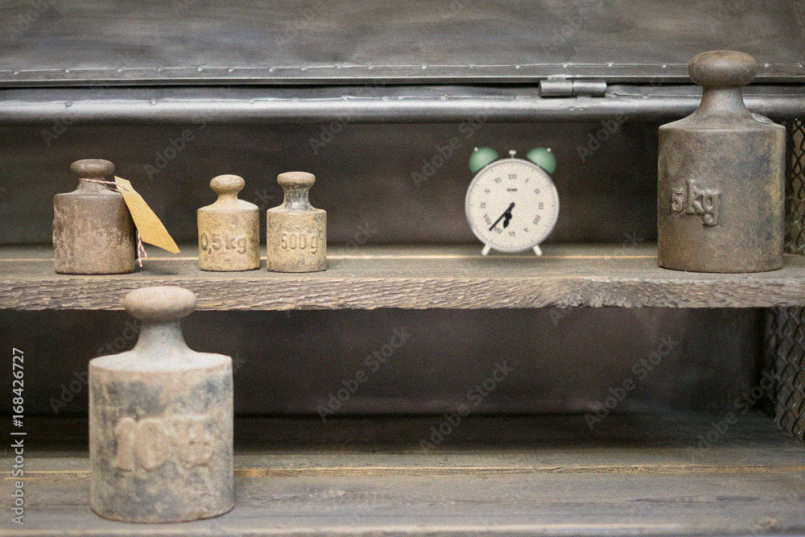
6:37
